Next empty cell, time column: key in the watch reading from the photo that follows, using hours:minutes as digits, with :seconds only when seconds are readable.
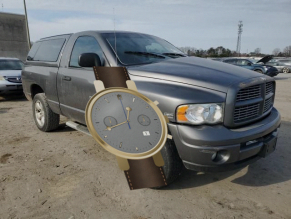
12:42
